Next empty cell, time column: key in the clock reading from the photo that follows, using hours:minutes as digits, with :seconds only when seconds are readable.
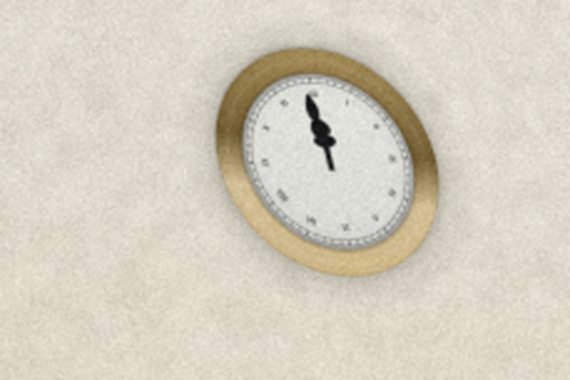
11:59
